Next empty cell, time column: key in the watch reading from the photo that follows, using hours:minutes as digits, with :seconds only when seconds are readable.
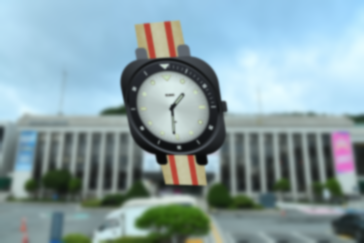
1:31
